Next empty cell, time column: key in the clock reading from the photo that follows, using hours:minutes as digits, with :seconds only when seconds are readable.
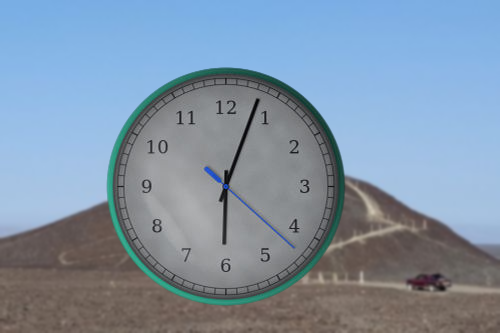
6:03:22
